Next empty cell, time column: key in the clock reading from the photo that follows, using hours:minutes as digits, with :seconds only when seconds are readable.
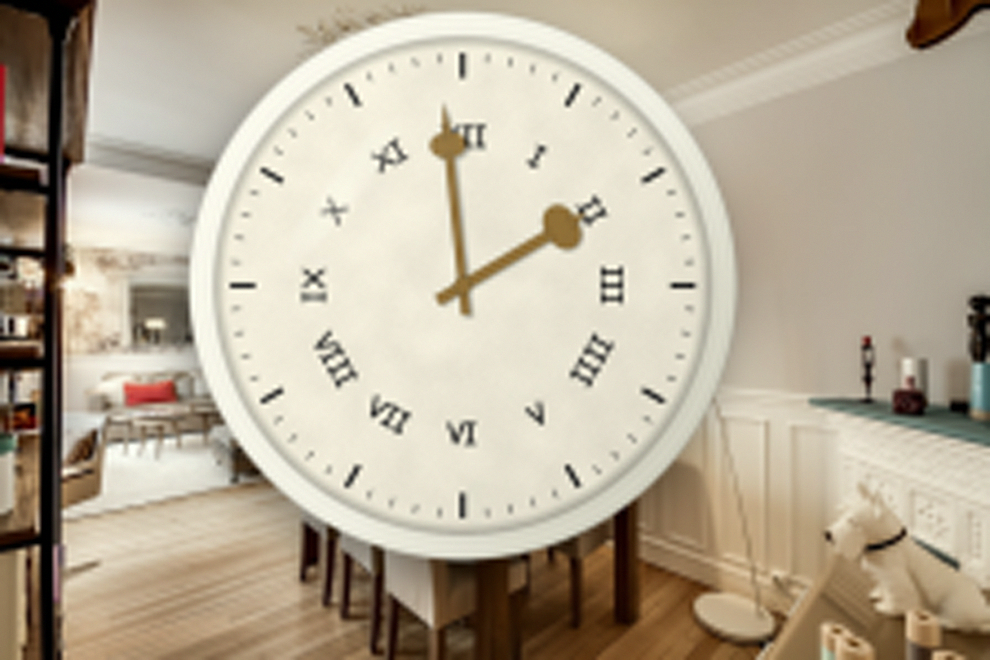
1:59
